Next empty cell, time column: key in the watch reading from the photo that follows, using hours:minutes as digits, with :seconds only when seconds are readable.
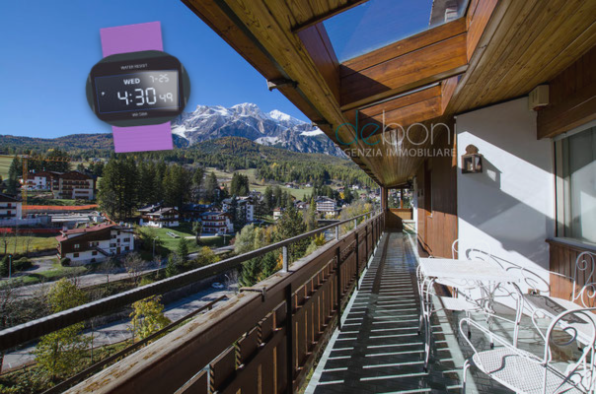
4:30:49
